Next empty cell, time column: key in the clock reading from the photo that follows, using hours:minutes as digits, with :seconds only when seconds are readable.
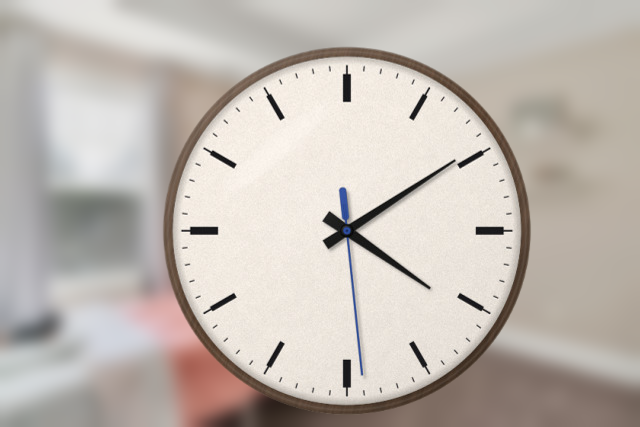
4:09:29
